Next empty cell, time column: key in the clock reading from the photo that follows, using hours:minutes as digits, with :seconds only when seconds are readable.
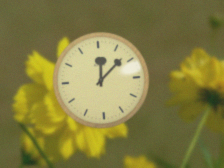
12:08
